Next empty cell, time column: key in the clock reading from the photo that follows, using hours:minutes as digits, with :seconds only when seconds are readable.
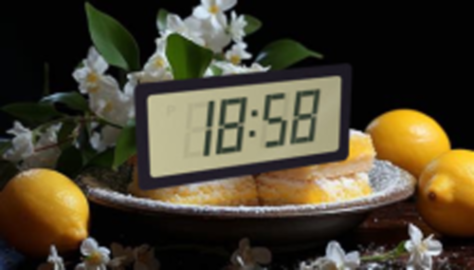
18:58
